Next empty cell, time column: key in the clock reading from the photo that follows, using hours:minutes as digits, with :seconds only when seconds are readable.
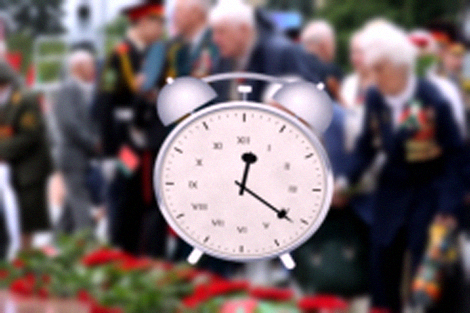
12:21
